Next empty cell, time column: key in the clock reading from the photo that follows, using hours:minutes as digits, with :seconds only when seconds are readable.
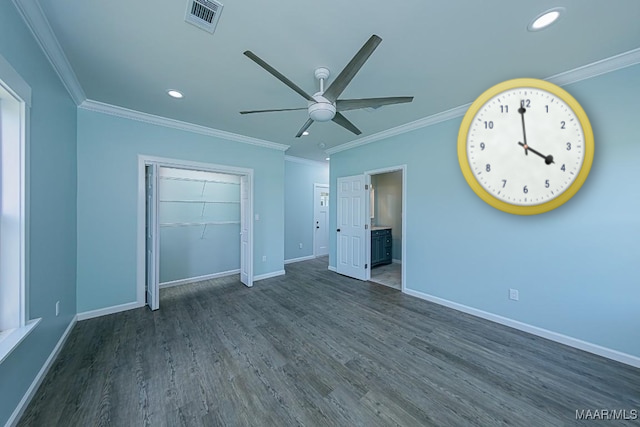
3:59
